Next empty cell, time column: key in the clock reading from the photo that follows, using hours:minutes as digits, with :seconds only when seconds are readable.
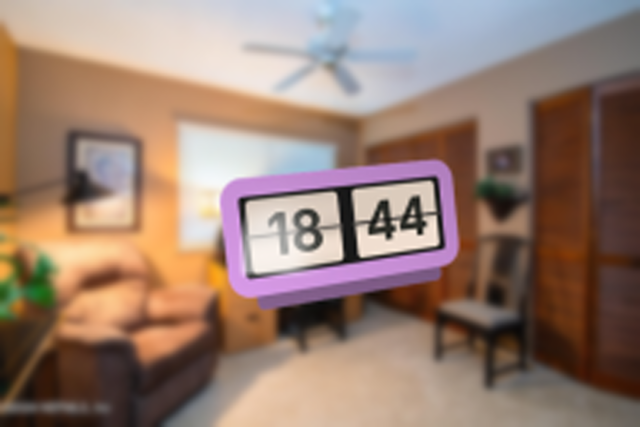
18:44
